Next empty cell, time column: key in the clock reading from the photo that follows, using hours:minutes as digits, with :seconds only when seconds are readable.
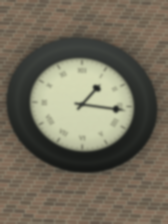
1:16
